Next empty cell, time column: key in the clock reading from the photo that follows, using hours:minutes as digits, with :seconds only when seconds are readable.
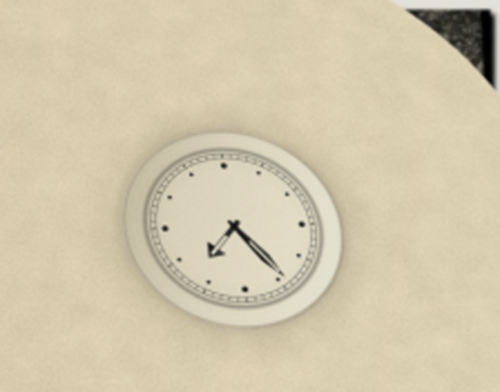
7:24
